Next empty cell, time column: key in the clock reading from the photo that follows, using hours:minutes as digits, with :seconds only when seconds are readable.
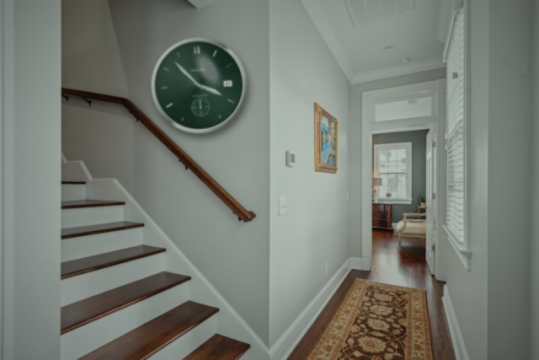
3:53
